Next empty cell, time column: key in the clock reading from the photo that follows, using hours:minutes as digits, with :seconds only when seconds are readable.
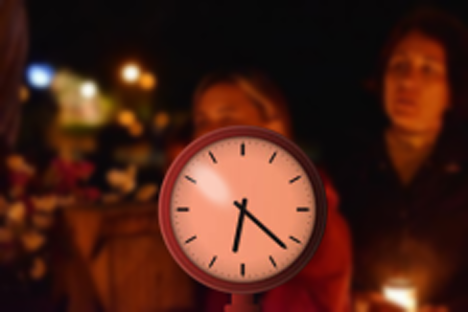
6:22
